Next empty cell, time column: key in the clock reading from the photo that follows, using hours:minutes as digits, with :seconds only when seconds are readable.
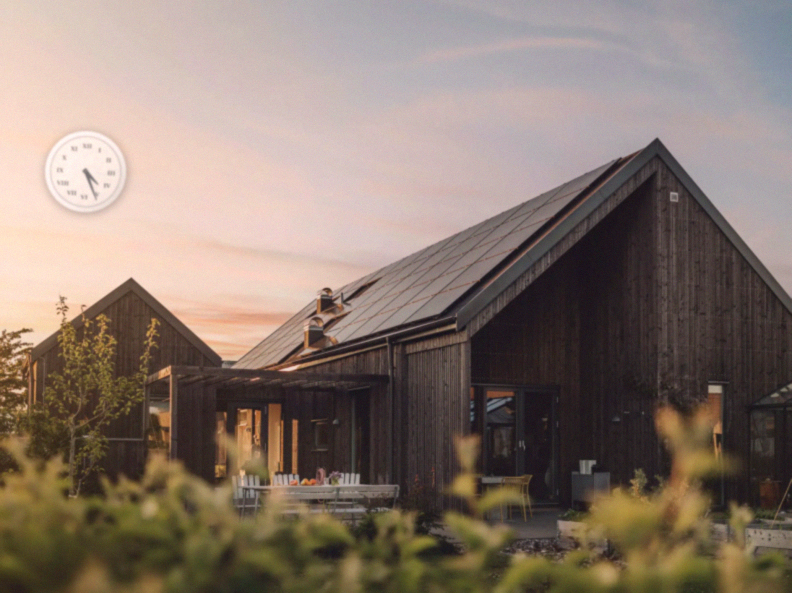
4:26
